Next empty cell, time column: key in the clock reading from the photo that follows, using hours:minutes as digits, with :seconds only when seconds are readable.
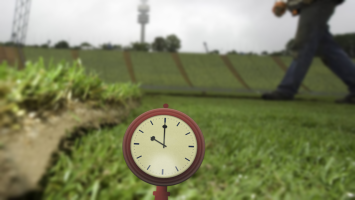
10:00
